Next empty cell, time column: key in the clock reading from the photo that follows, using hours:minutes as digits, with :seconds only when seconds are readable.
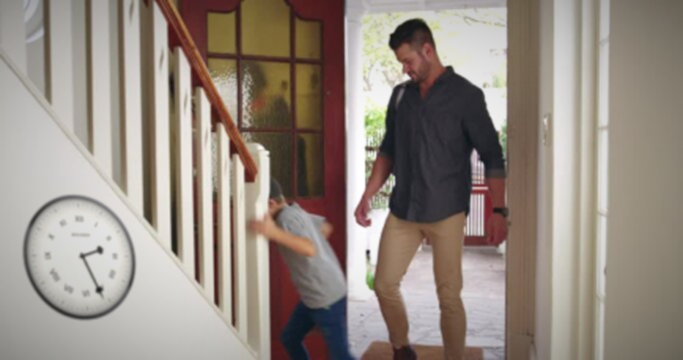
2:26
